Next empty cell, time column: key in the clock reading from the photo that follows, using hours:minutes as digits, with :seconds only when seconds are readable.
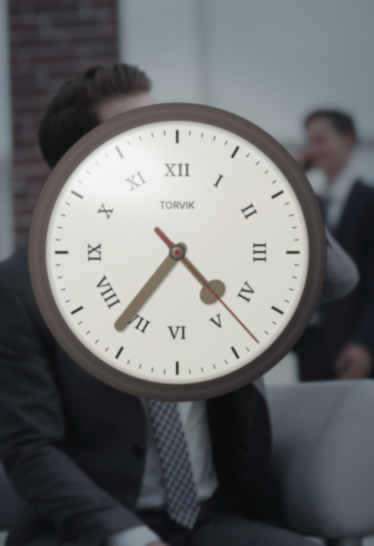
4:36:23
